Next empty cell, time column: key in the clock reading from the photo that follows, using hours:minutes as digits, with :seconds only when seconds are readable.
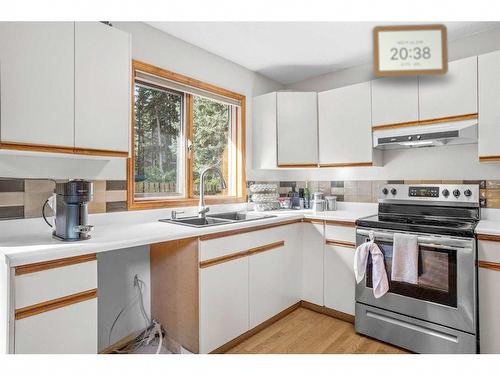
20:38
